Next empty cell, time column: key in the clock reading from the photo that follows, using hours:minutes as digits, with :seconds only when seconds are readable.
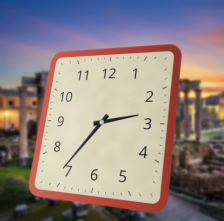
2:36
